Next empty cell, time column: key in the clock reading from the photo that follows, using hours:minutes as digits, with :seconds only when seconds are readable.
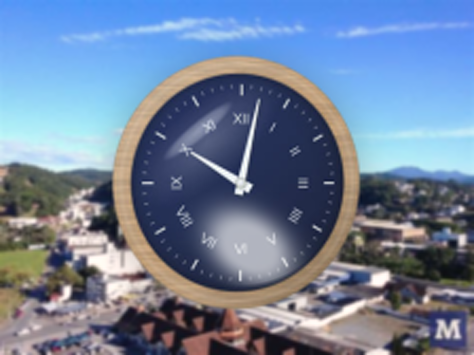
10:02
